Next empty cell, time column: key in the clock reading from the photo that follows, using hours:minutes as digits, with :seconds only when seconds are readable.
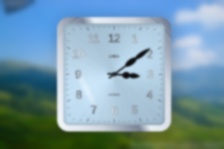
3:09
